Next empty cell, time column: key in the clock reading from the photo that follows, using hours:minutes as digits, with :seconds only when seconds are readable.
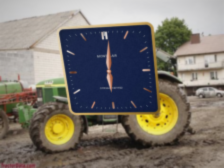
6:01
